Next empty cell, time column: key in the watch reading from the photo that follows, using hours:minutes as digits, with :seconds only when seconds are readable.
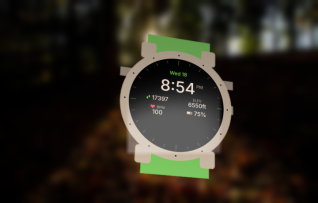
8:54
